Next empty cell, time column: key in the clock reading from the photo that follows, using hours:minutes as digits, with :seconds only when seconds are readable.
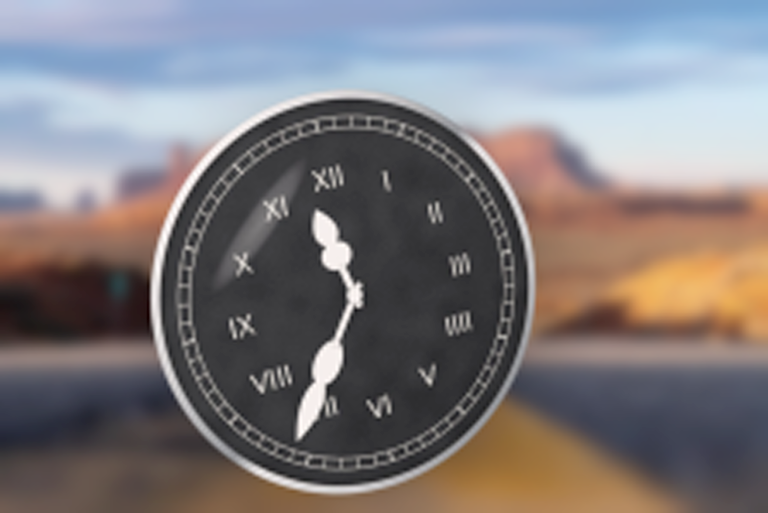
11:36
